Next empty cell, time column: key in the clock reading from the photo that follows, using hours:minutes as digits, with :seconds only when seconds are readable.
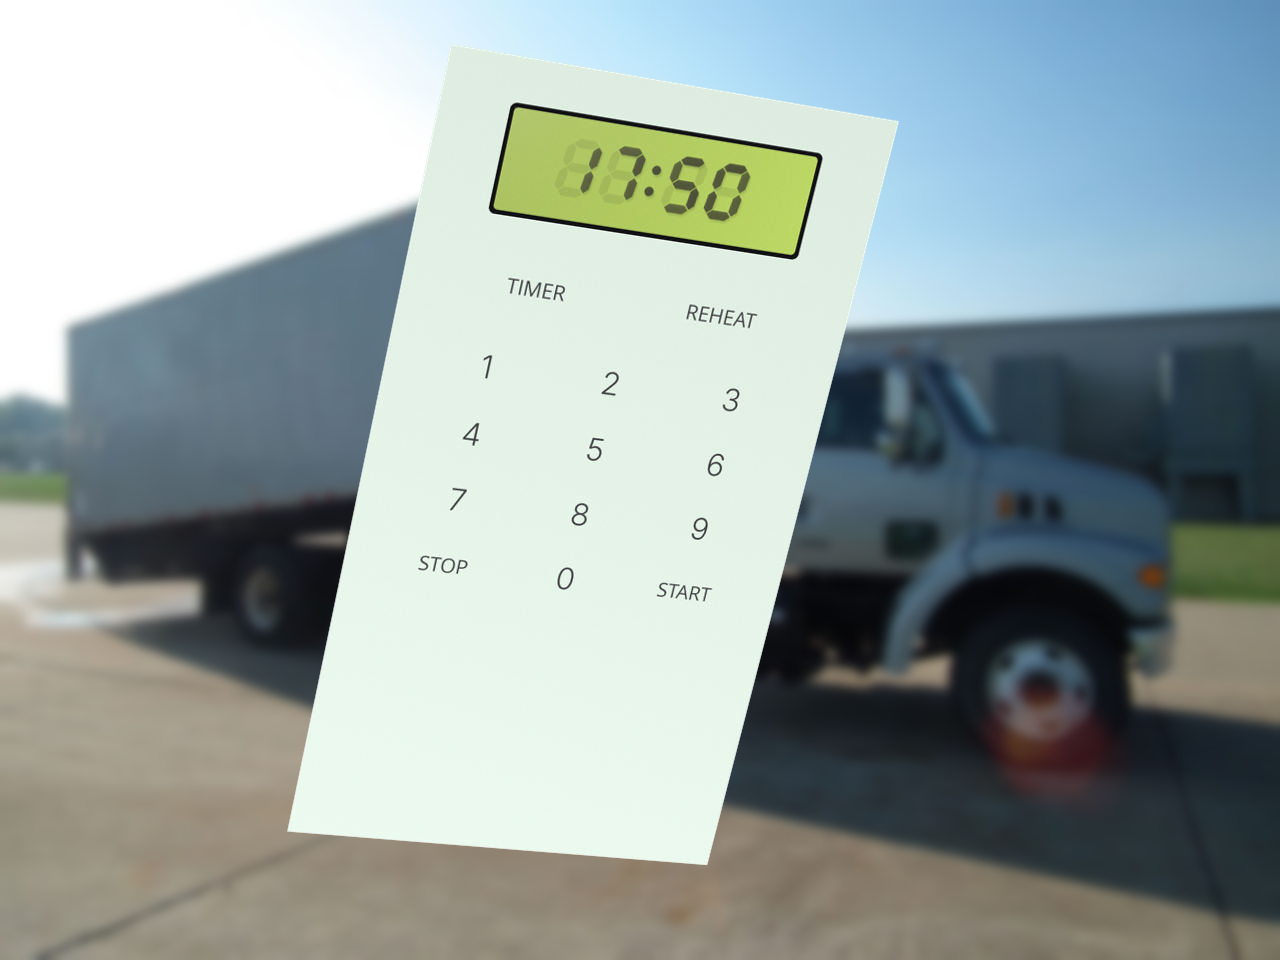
17:50
